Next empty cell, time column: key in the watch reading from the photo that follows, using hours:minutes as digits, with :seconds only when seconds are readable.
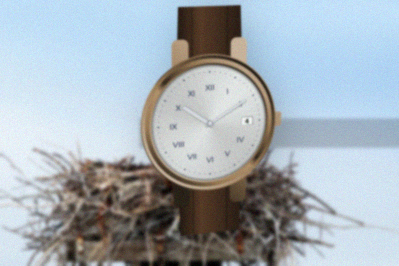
10:10
